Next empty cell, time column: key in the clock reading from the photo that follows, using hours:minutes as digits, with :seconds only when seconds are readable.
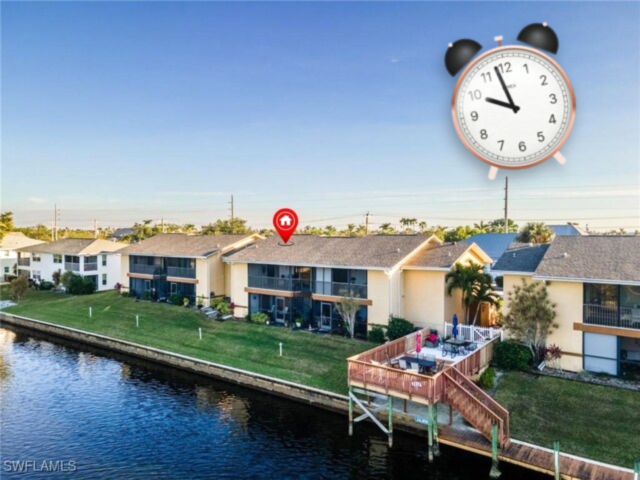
9:58
